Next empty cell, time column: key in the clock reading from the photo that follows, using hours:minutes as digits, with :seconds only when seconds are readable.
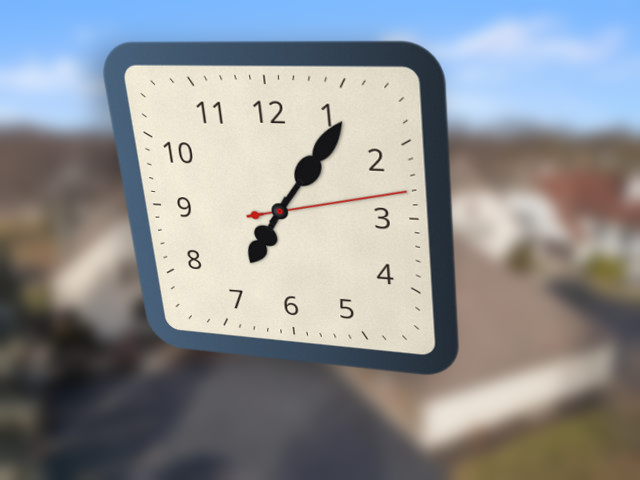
7:06:13
